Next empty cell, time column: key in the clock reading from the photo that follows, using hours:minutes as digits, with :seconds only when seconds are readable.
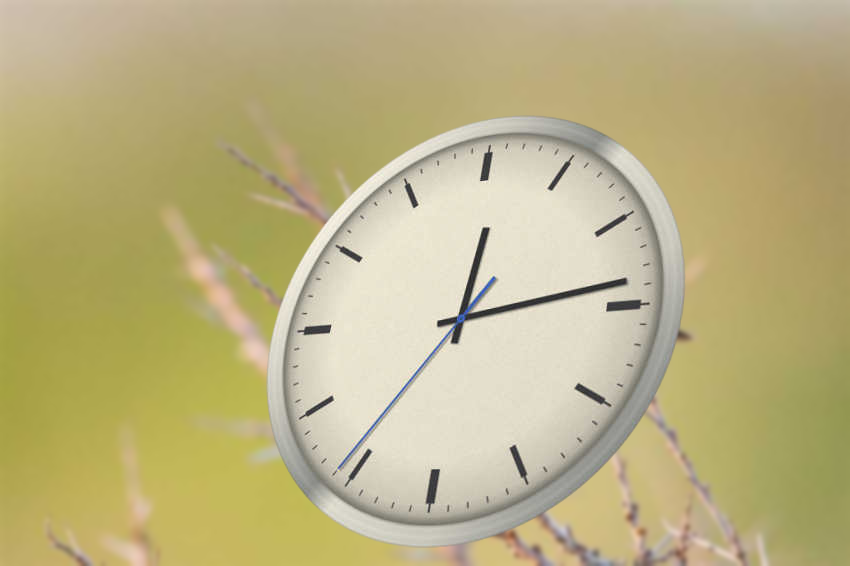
12:13:36
